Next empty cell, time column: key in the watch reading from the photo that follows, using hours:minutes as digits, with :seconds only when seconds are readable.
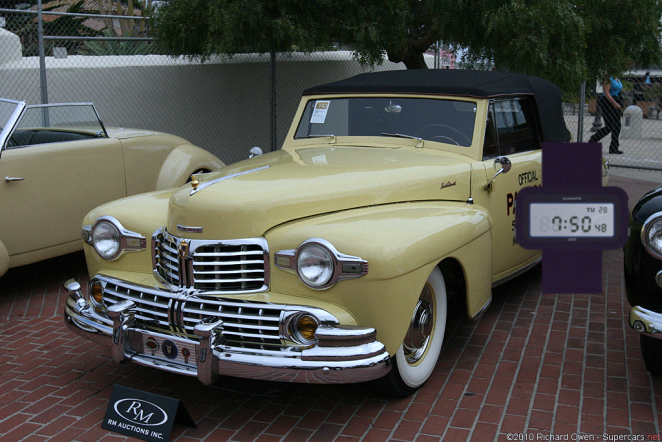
7:50:48
